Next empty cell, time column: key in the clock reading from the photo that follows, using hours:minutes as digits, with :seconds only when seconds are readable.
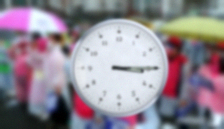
3:15
